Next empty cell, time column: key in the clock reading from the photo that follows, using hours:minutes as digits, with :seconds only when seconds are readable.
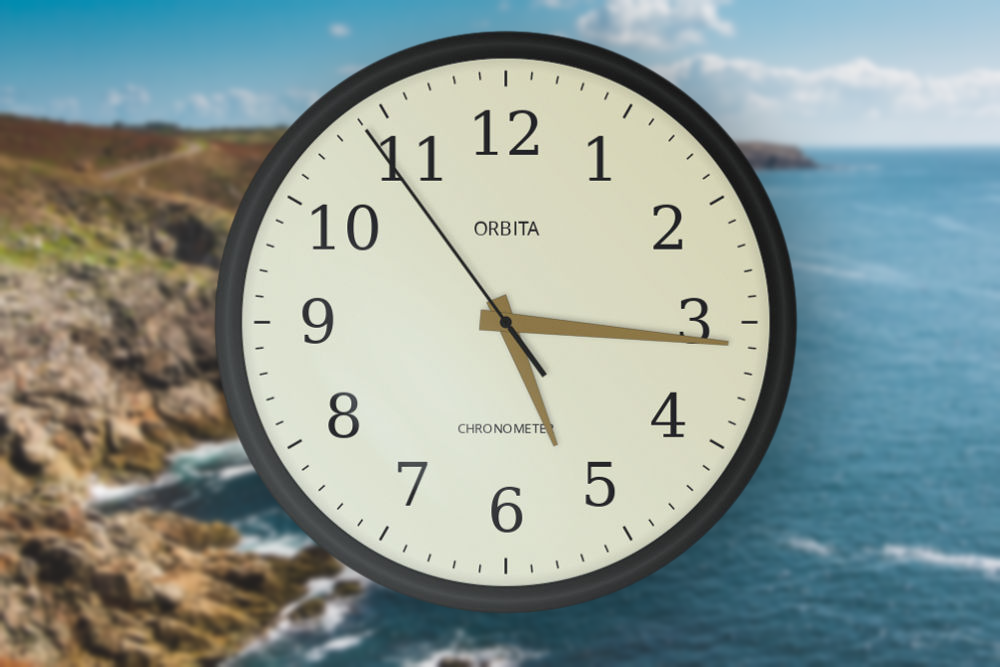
5:15:54
